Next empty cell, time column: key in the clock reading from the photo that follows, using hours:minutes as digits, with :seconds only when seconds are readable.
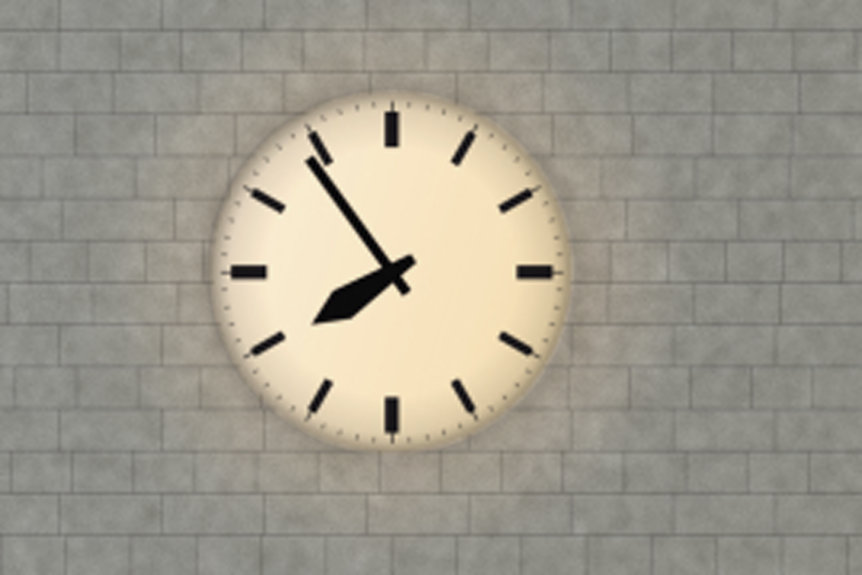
7:54
